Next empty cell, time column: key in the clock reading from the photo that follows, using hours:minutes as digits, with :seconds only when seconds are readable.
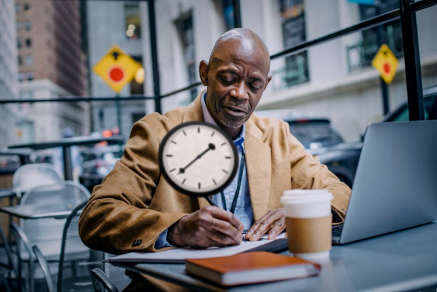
1:38
